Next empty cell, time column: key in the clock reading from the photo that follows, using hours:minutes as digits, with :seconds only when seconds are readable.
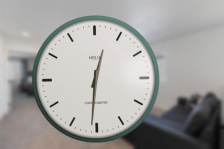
12:31
